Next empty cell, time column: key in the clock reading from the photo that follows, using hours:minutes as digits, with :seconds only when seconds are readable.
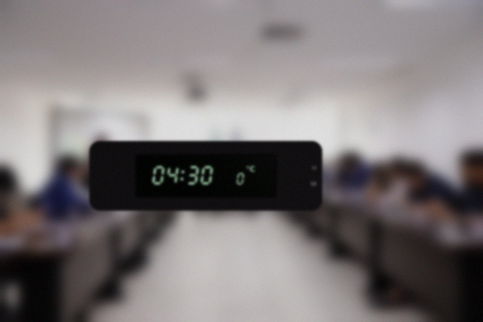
4:30
